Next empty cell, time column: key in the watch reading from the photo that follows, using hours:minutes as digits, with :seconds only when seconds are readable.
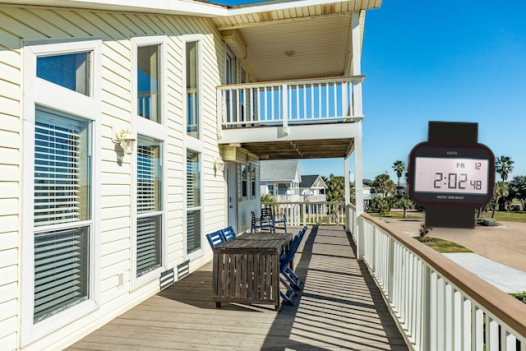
2:02:48
